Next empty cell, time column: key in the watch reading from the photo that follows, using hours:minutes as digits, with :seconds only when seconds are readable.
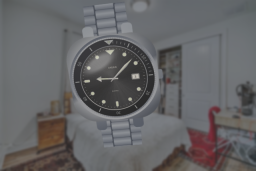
9:08
